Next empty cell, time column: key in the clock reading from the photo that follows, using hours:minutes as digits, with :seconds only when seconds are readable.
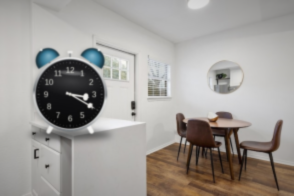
3:20
